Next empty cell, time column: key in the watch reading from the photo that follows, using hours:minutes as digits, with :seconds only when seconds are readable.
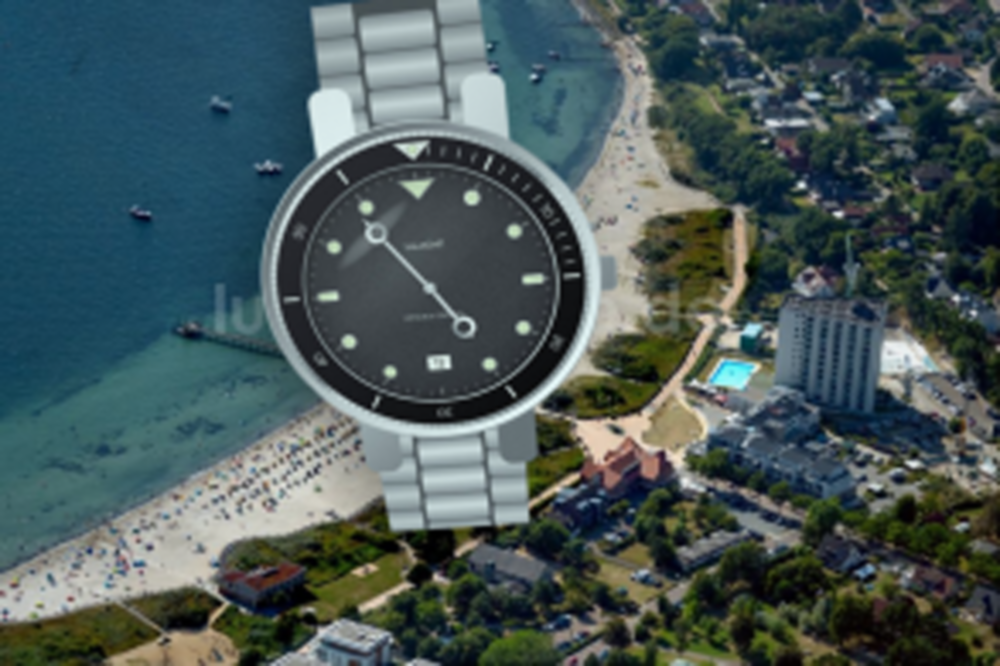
4:54
